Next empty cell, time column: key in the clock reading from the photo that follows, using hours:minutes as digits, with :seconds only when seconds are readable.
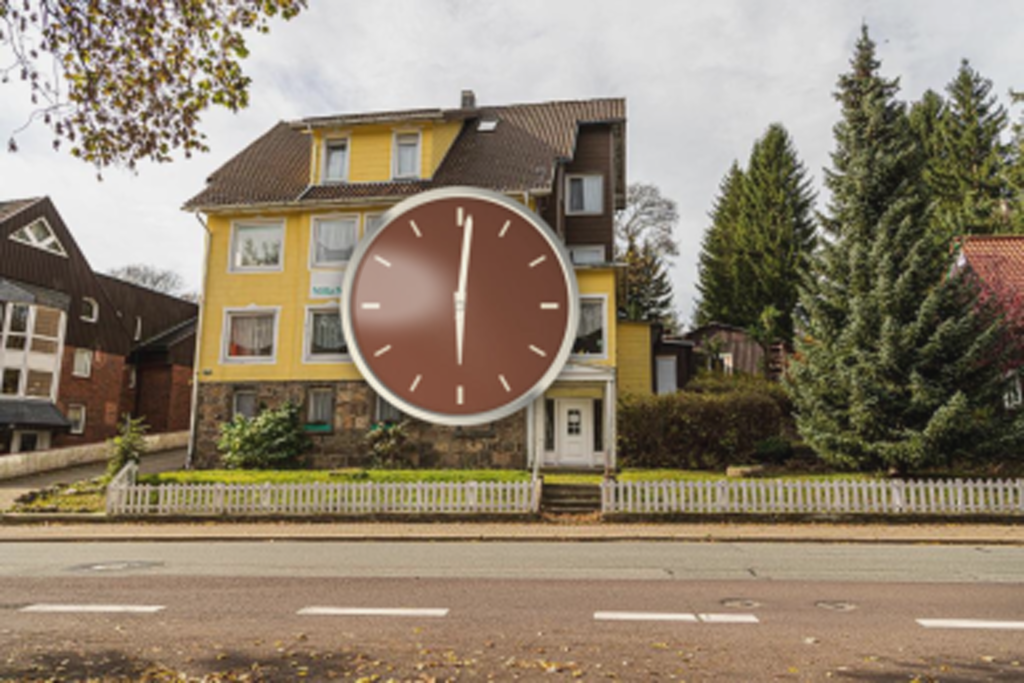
6:01
